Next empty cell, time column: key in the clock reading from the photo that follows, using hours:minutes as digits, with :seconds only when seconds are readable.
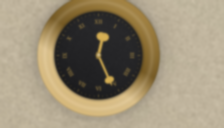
12:26
